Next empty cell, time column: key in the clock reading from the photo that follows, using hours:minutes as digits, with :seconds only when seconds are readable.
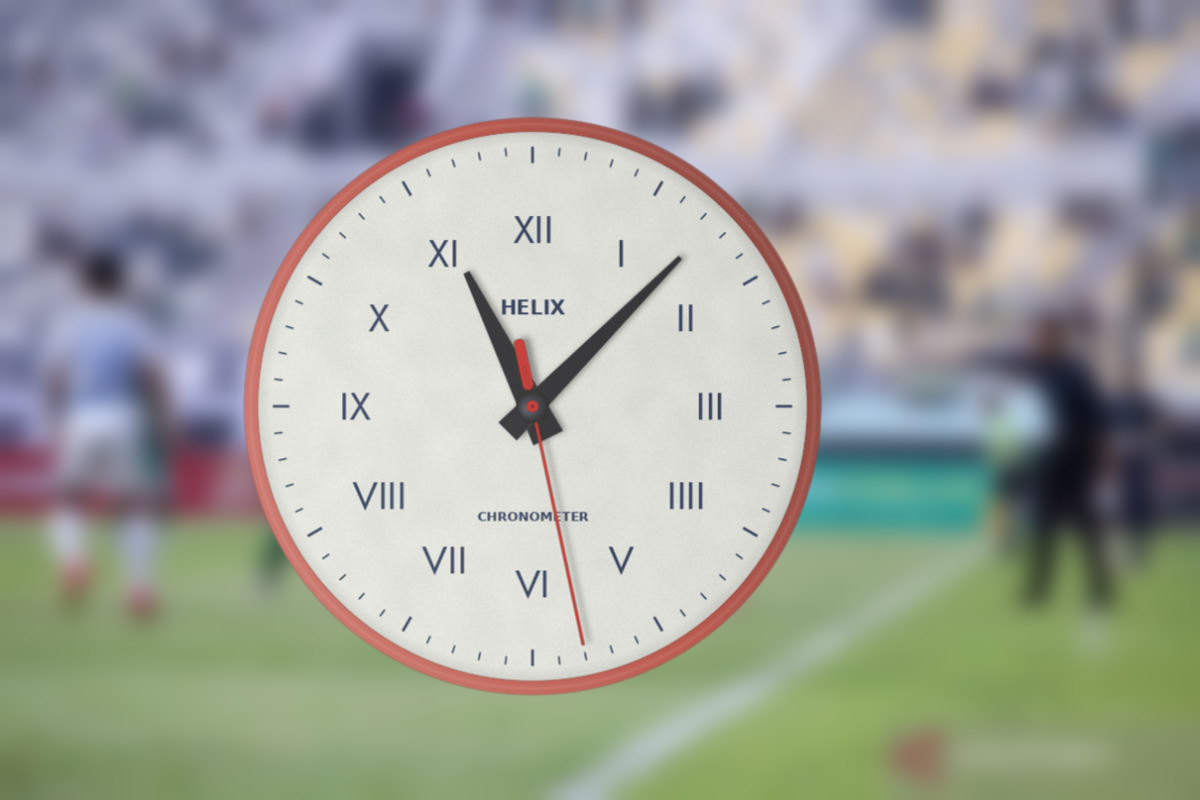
11:07:28
